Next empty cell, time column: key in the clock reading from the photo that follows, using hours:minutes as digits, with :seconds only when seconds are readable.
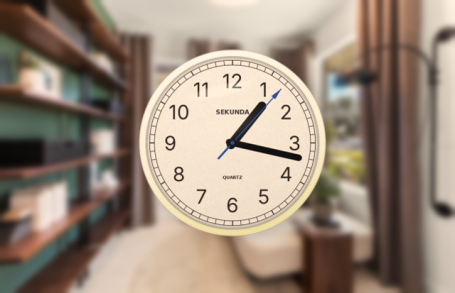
1:17:07
